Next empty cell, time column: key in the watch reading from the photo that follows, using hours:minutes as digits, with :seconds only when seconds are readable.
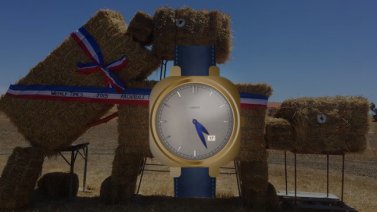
4:26
